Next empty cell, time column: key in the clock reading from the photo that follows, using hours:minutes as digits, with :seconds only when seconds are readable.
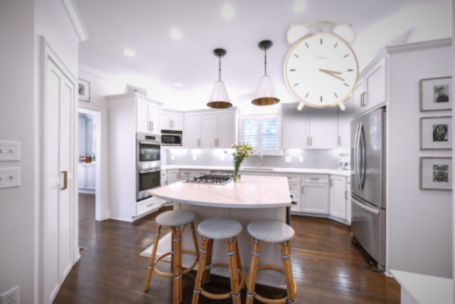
3:19
